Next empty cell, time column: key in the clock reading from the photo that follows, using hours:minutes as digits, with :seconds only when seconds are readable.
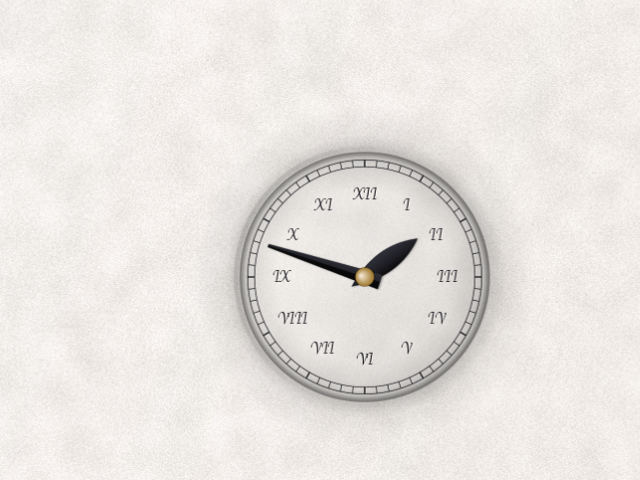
1:48
